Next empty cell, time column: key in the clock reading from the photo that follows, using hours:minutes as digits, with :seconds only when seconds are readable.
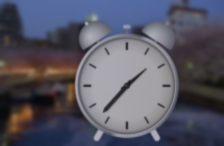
1:37
